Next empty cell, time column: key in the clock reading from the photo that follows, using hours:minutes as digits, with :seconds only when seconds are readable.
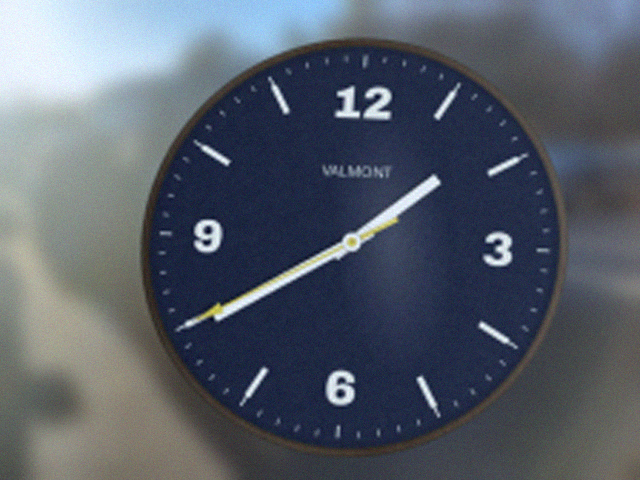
1:39:40
